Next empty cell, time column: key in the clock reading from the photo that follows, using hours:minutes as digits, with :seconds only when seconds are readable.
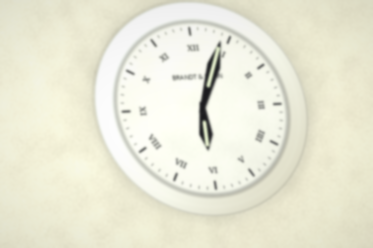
6:04
